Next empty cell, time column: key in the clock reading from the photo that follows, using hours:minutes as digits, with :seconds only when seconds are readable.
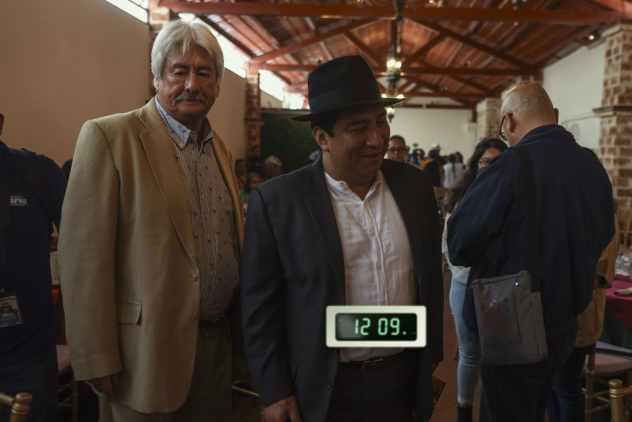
12:09
